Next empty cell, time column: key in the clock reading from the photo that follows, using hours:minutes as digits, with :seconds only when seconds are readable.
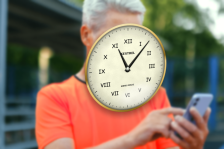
11:07
